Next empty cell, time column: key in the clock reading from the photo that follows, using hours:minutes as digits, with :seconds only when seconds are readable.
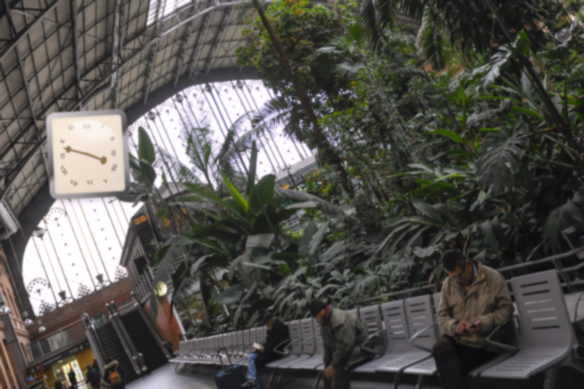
3:48
